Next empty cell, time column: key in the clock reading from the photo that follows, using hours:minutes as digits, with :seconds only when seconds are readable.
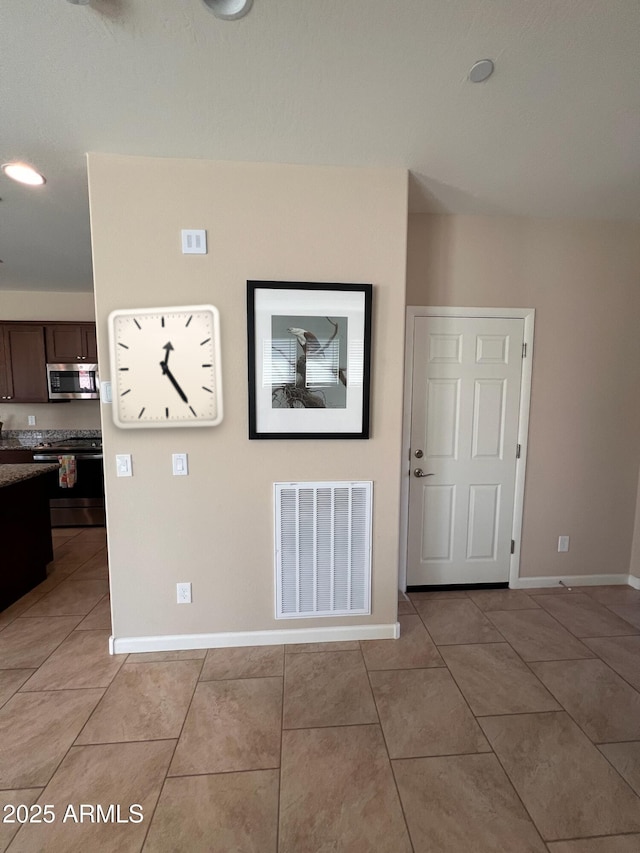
12:25
